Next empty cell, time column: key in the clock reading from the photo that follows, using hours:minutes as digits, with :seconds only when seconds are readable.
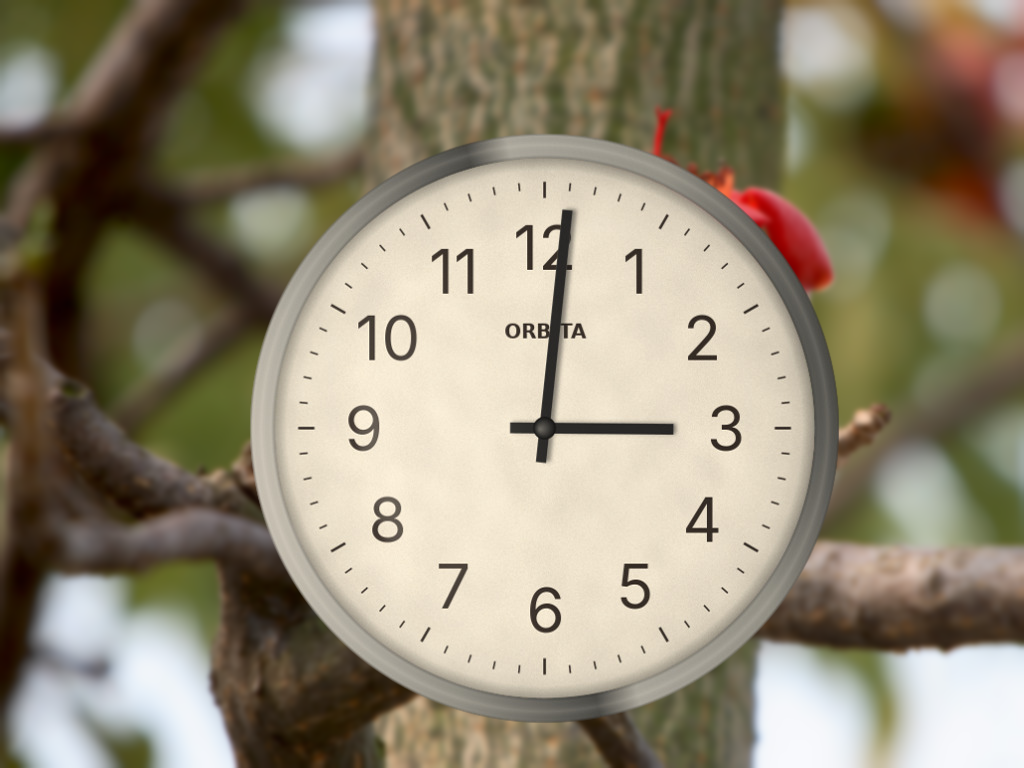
3:01
